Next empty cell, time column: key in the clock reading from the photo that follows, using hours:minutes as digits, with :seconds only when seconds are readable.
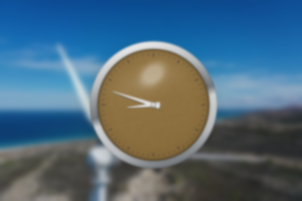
8:48
